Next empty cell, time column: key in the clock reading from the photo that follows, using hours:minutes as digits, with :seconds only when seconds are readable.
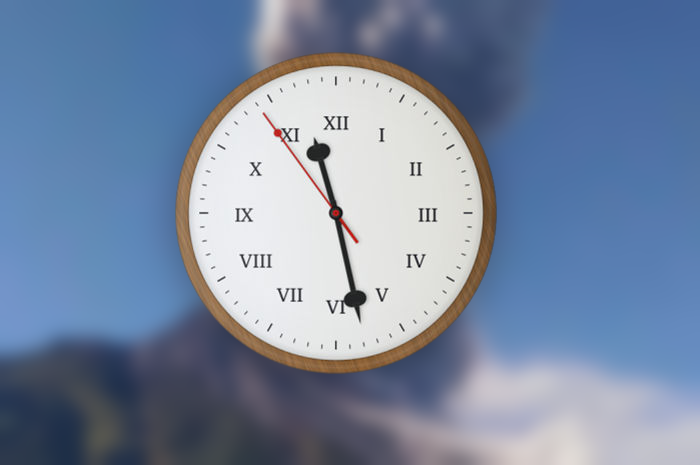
11:27:54
